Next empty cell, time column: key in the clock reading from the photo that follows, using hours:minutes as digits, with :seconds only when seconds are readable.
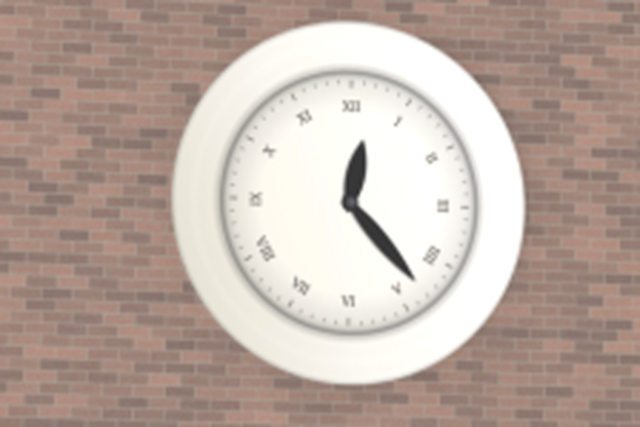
12:23
